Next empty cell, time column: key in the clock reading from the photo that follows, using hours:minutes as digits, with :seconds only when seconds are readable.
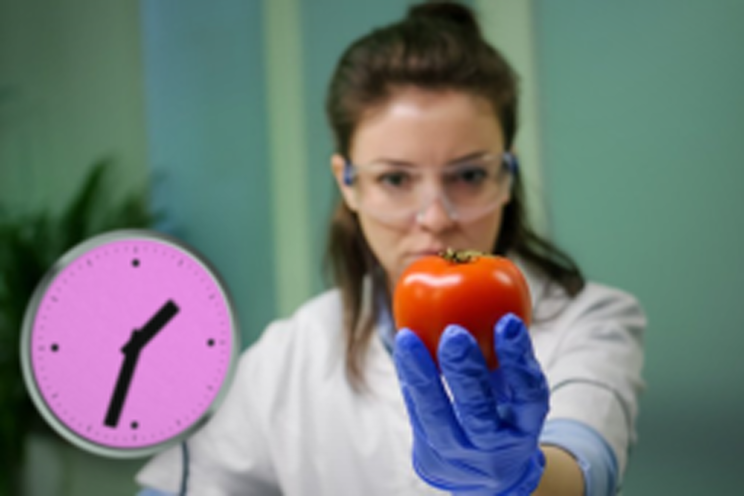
1:33
